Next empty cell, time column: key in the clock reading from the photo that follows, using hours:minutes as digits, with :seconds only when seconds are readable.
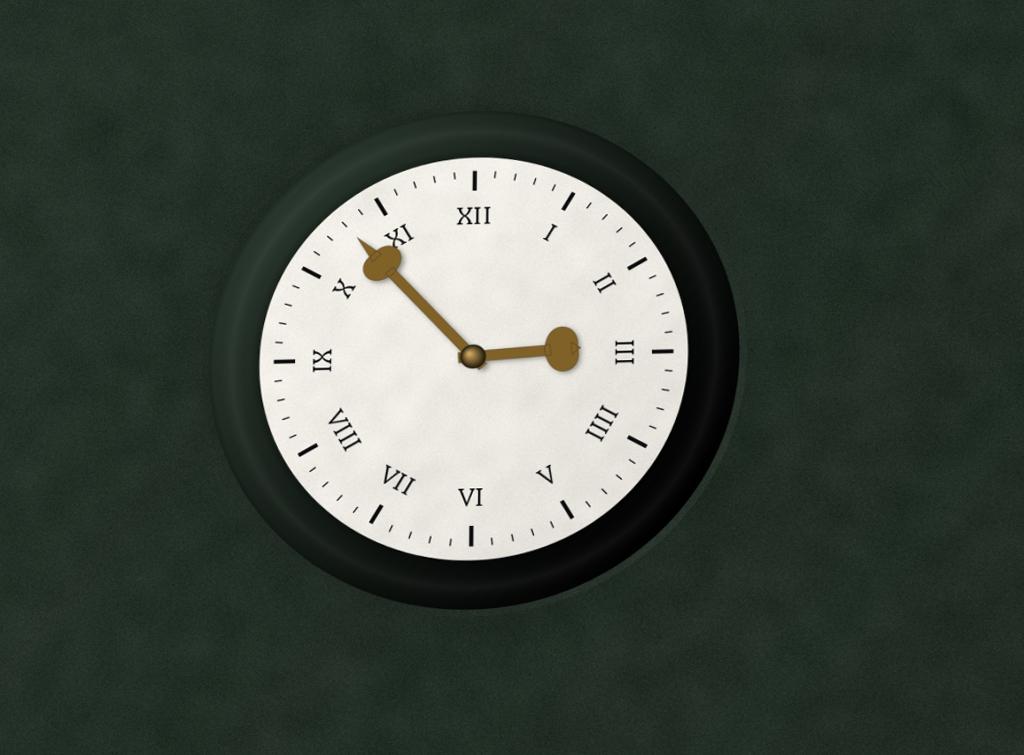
2:53
